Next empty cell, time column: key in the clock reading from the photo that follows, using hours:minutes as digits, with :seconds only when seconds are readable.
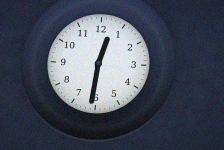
12:31
